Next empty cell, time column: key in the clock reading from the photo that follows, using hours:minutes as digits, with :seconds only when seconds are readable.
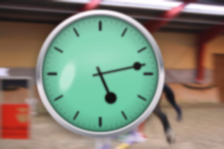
5:13
